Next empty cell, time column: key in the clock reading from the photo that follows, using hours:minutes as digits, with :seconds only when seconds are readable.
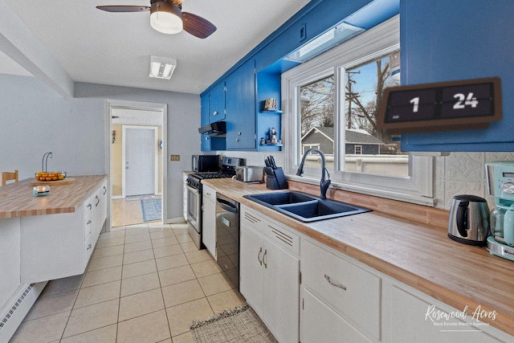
1:24
